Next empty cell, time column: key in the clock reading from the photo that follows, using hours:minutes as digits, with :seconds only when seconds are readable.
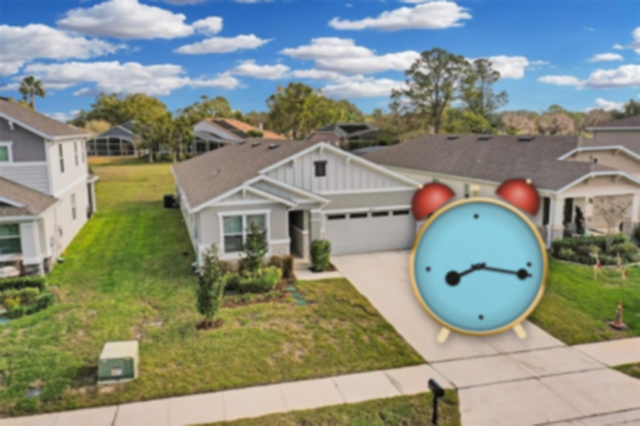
8:17
